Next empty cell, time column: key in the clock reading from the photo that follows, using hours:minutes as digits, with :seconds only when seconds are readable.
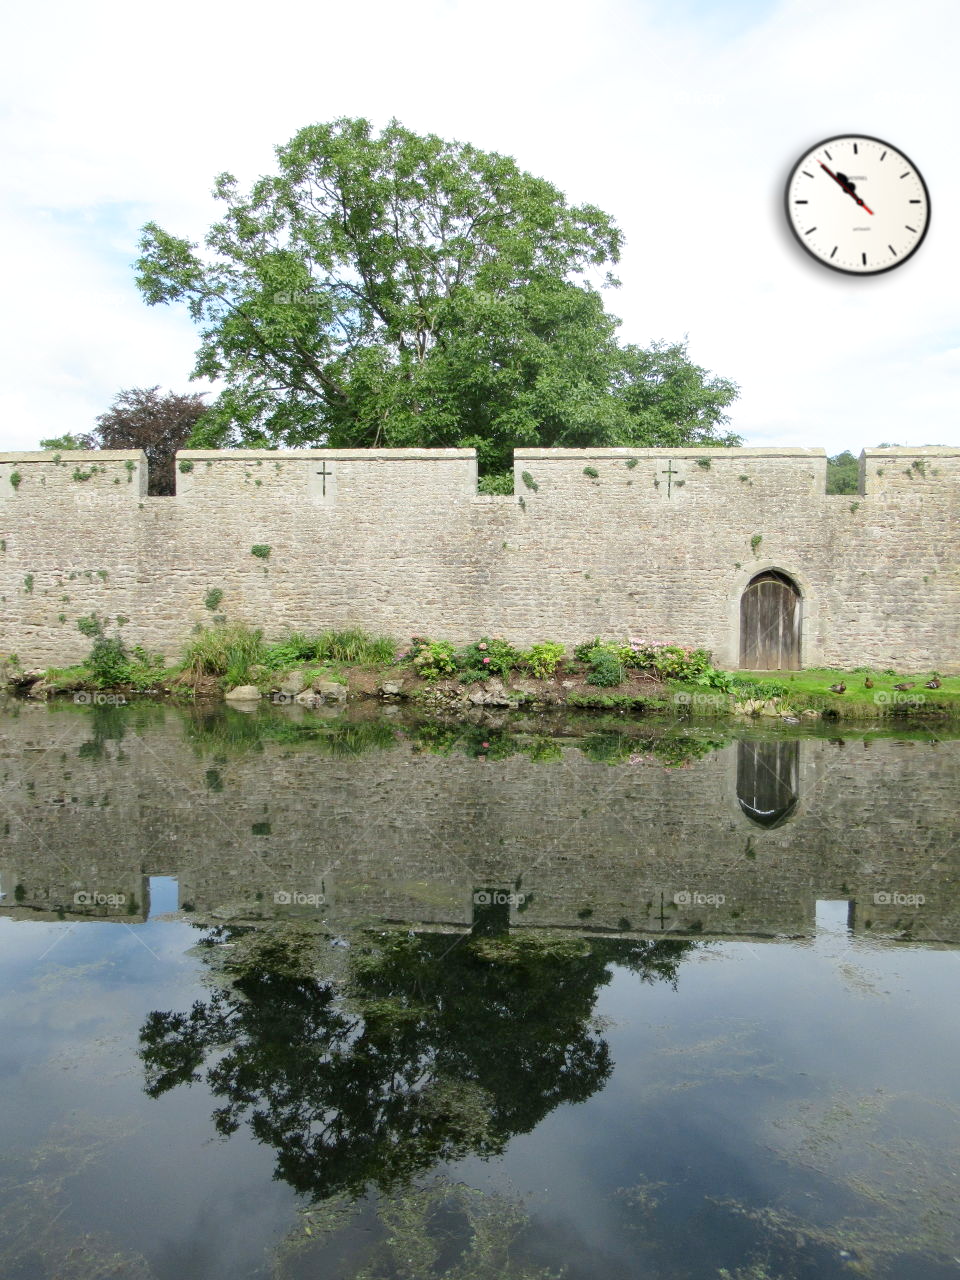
10:52:53
